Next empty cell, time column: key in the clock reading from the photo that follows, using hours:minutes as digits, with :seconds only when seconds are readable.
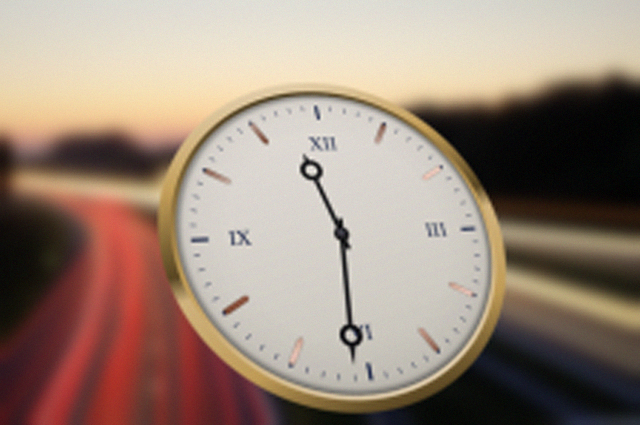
11:31
